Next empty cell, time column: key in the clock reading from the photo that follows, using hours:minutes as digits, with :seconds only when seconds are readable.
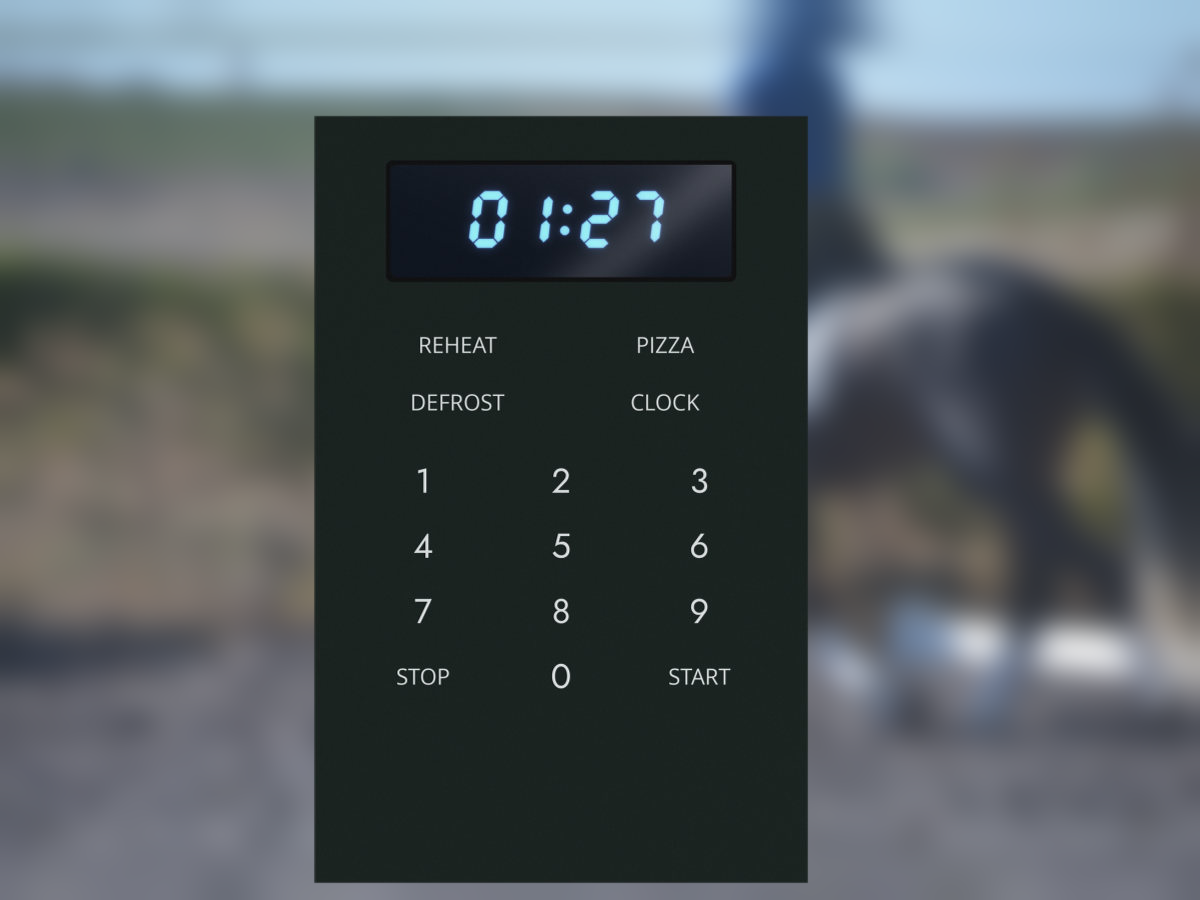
1:27
